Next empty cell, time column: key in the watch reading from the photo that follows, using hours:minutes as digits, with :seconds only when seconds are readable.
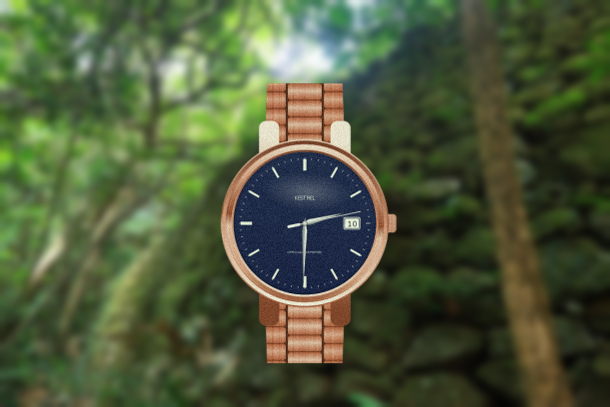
2:30:13
